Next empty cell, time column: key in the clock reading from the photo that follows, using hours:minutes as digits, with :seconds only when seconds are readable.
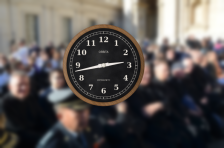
2:43
